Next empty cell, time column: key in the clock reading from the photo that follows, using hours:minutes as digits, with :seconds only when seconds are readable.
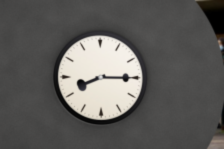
8:15
